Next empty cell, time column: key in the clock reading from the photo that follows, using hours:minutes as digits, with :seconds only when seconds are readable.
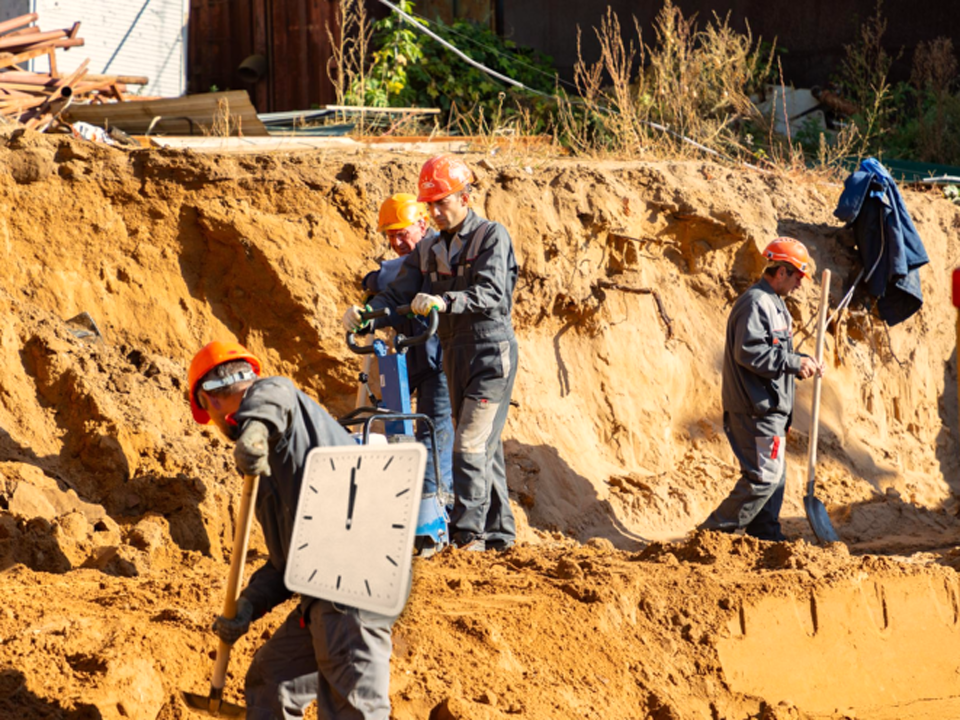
11:59
